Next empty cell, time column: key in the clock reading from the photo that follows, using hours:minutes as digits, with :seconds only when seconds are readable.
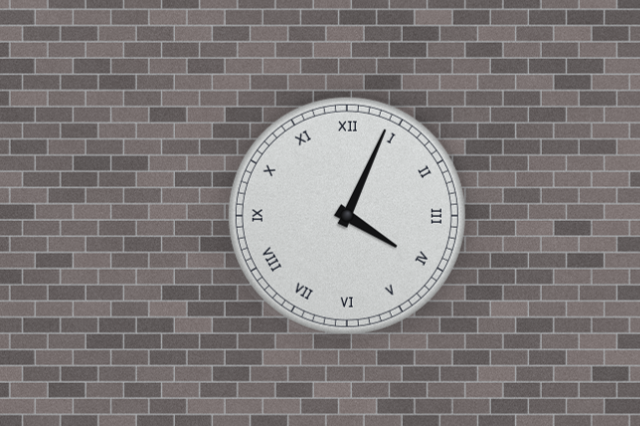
4:04
